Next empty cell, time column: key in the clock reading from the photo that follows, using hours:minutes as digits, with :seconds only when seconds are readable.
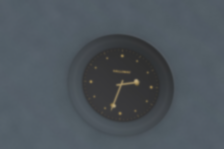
2:33
